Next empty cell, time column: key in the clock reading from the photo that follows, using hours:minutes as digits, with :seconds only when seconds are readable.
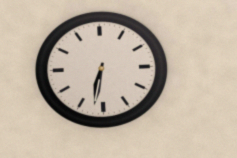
6:32
